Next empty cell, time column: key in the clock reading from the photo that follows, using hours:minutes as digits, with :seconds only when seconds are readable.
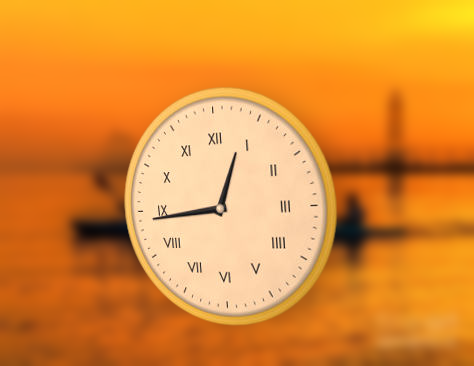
12:44
